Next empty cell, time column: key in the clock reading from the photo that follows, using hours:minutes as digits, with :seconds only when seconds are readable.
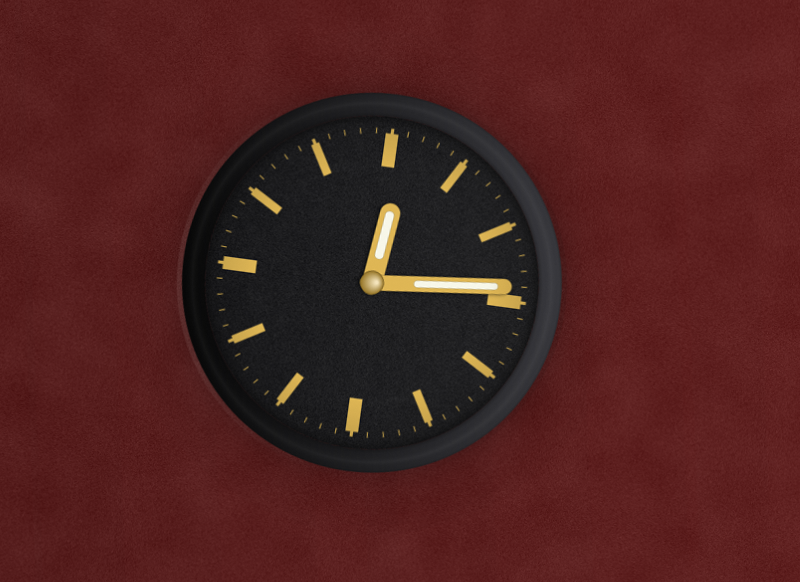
12:14
